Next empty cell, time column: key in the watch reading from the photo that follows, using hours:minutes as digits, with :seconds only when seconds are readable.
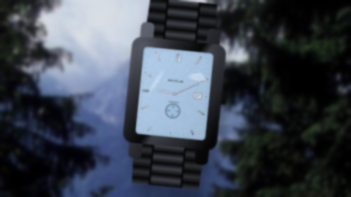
9:10
